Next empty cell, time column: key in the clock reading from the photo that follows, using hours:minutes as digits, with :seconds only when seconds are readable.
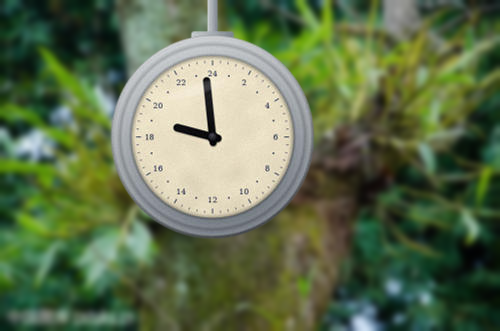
18:59
